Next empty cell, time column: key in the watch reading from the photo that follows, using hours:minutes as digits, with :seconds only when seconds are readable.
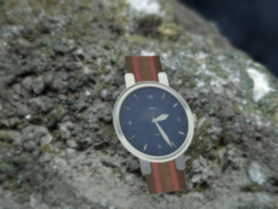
2:26
